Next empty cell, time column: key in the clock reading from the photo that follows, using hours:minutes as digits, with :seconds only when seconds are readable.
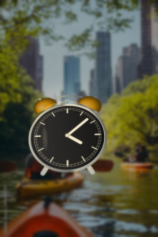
4:08
